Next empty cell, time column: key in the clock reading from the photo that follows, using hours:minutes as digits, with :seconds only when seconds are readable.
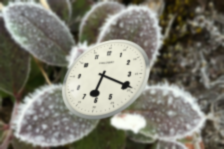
6:19
